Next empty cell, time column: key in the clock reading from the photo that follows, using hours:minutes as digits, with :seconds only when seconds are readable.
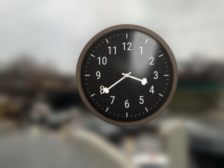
3:39
